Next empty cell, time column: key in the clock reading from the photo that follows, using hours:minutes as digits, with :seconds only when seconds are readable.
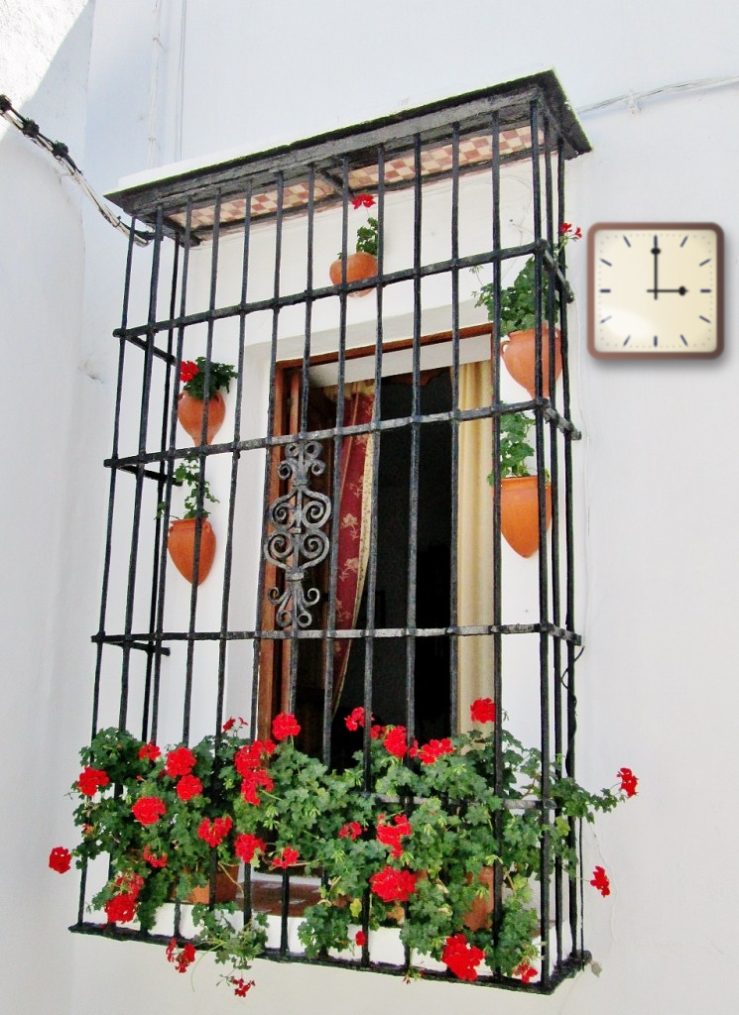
3:00
